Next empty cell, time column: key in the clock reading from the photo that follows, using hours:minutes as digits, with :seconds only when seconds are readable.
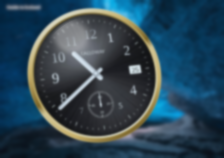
10:39
